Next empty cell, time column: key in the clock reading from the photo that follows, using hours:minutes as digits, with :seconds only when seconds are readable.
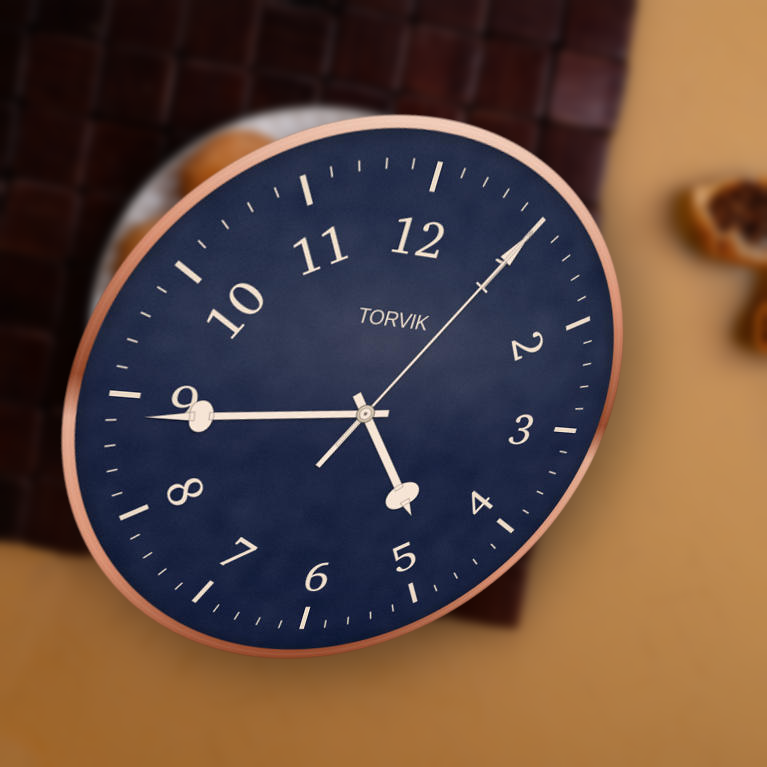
4:44:05
